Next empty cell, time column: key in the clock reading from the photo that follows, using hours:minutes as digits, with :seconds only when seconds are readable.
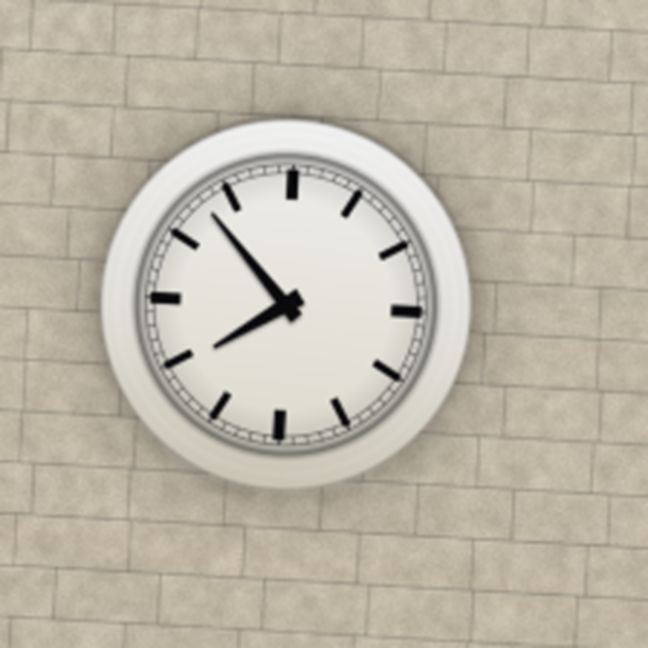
7:53
